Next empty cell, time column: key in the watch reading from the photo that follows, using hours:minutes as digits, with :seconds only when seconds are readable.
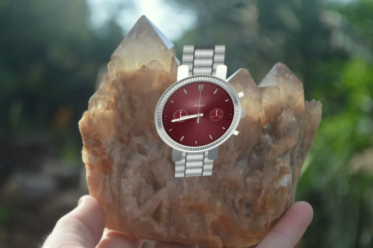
8:43
